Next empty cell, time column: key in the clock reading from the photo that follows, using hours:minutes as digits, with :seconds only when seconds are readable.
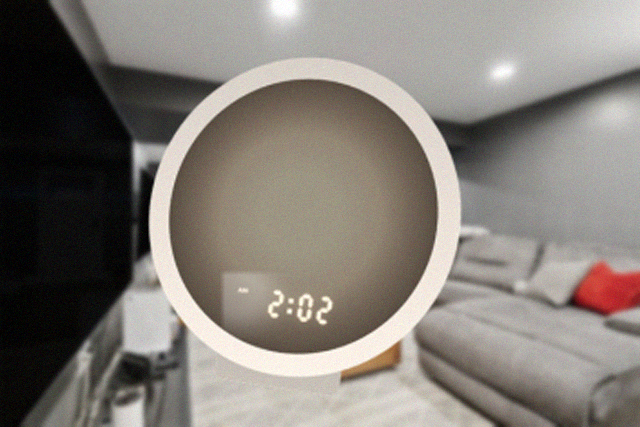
2:02
